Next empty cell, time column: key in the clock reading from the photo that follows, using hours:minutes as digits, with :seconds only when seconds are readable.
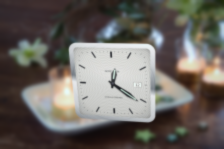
12:21
